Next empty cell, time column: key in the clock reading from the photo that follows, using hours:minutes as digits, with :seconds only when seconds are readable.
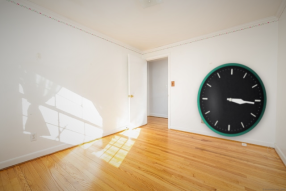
3:16
